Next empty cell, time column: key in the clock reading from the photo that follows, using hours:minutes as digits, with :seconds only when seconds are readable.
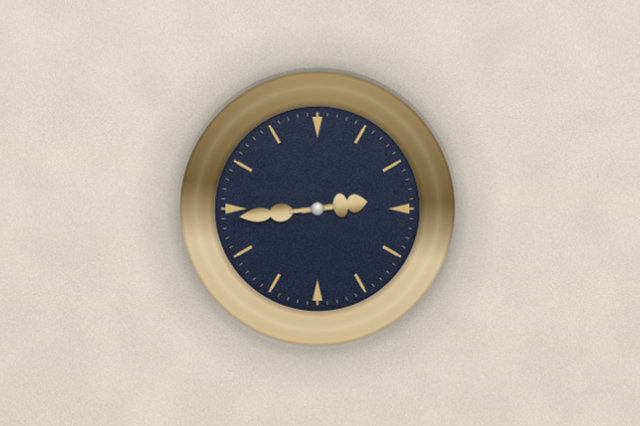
2:44
